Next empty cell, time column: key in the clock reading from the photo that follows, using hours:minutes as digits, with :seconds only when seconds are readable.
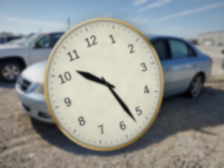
10:27
